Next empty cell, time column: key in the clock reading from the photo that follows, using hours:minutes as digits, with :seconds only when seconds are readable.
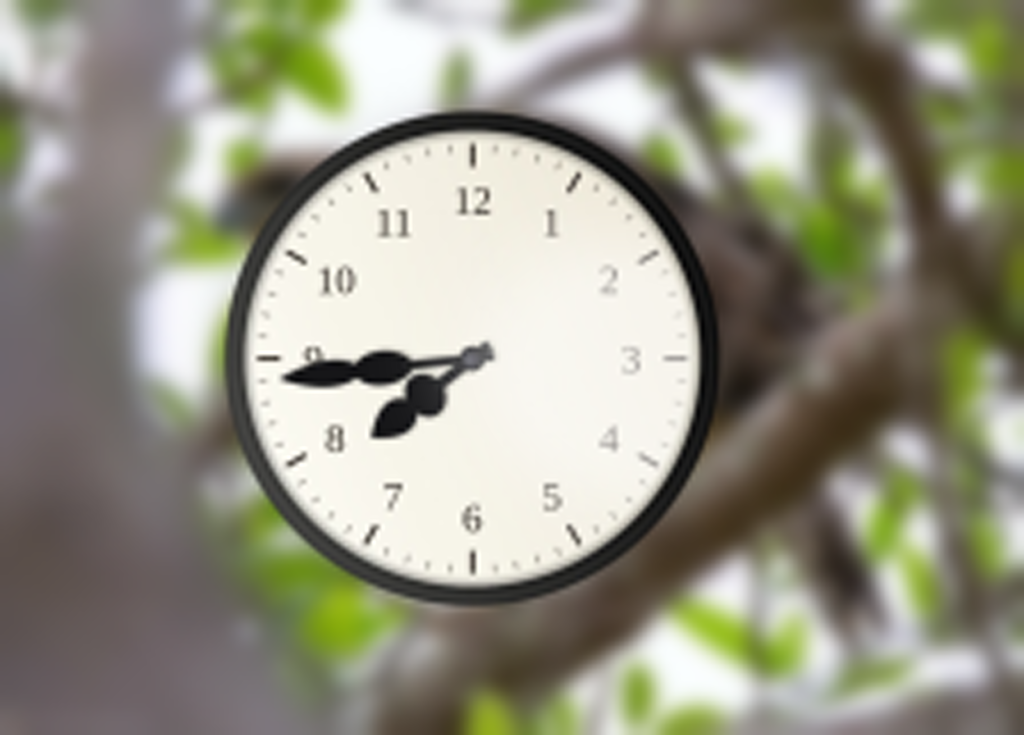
7:44
